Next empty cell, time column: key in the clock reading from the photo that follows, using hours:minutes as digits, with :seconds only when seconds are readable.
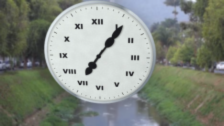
7:06
